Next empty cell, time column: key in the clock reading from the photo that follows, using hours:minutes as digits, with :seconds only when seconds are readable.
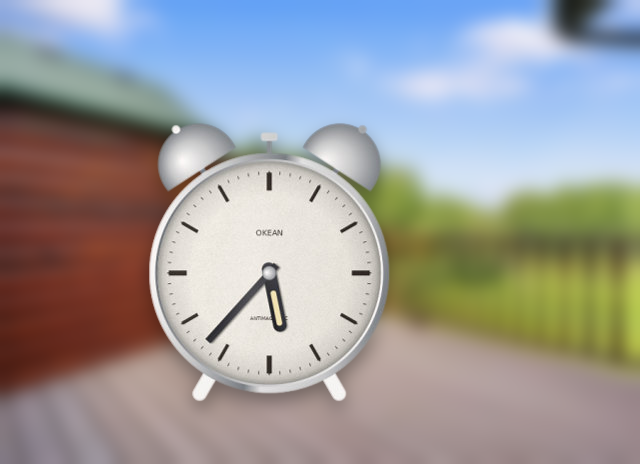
5:37
